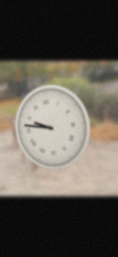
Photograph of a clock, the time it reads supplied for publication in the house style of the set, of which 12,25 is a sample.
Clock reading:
9,47
